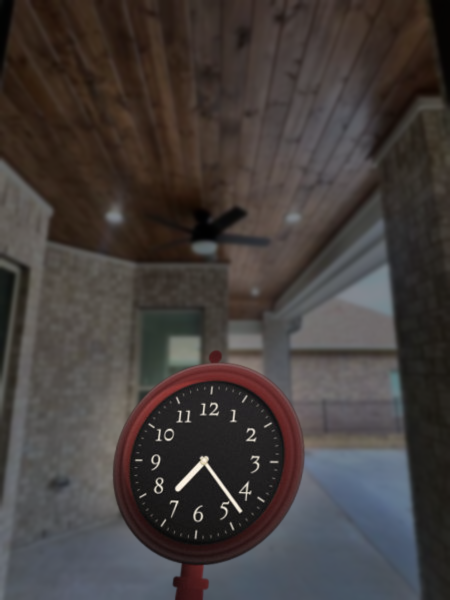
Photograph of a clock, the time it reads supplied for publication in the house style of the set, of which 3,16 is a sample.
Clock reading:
7,23
